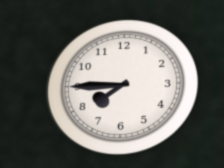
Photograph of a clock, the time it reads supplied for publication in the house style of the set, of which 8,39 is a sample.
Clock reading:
7,45
